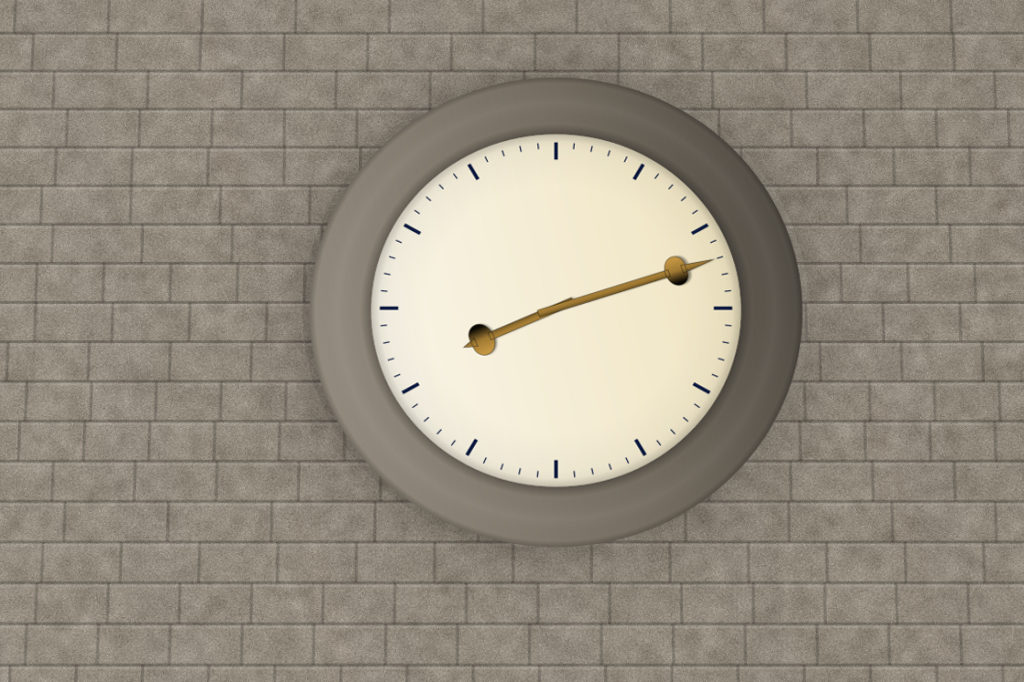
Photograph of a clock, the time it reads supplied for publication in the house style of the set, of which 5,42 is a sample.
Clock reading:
8,12
